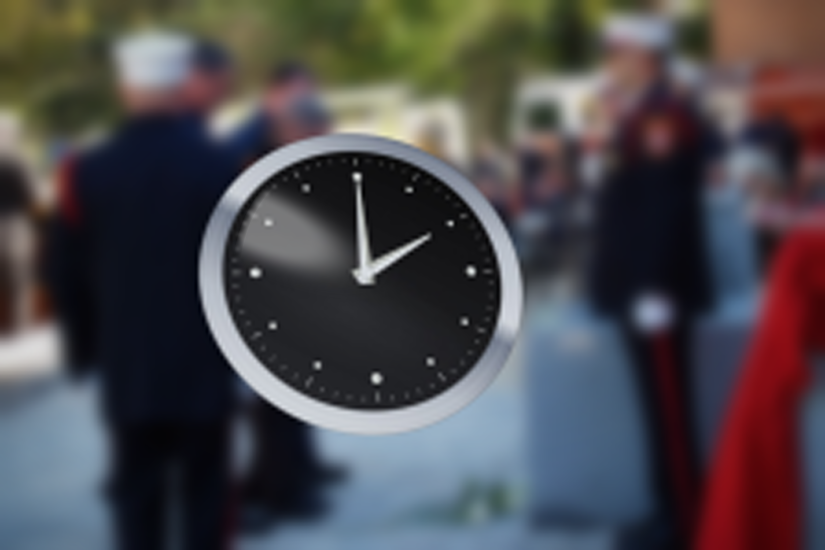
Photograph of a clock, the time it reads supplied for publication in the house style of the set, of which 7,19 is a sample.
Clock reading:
2,00
